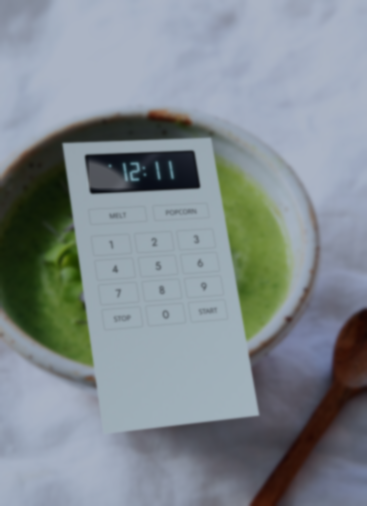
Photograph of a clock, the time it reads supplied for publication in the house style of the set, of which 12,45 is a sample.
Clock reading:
12,11
